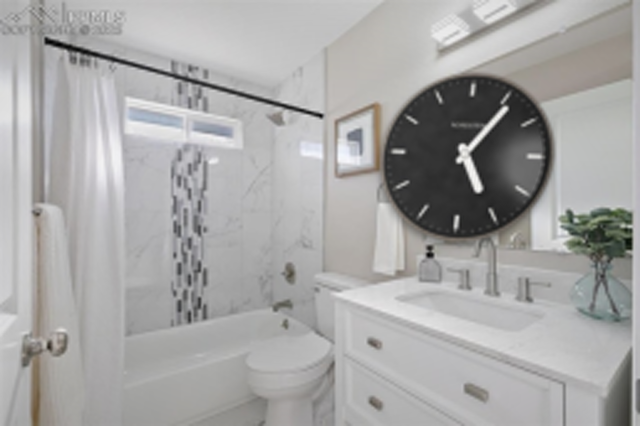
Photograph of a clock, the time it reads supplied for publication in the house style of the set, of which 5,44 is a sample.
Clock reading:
5,06
